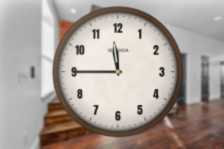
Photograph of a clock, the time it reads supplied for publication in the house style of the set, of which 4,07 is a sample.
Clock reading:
11,45
